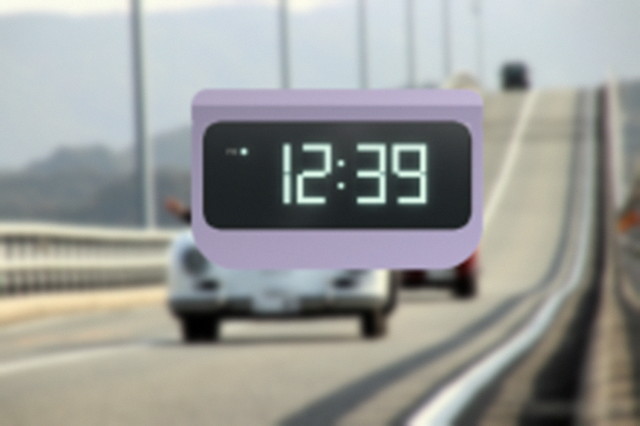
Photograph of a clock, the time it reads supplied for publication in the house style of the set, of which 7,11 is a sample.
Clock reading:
12,39
